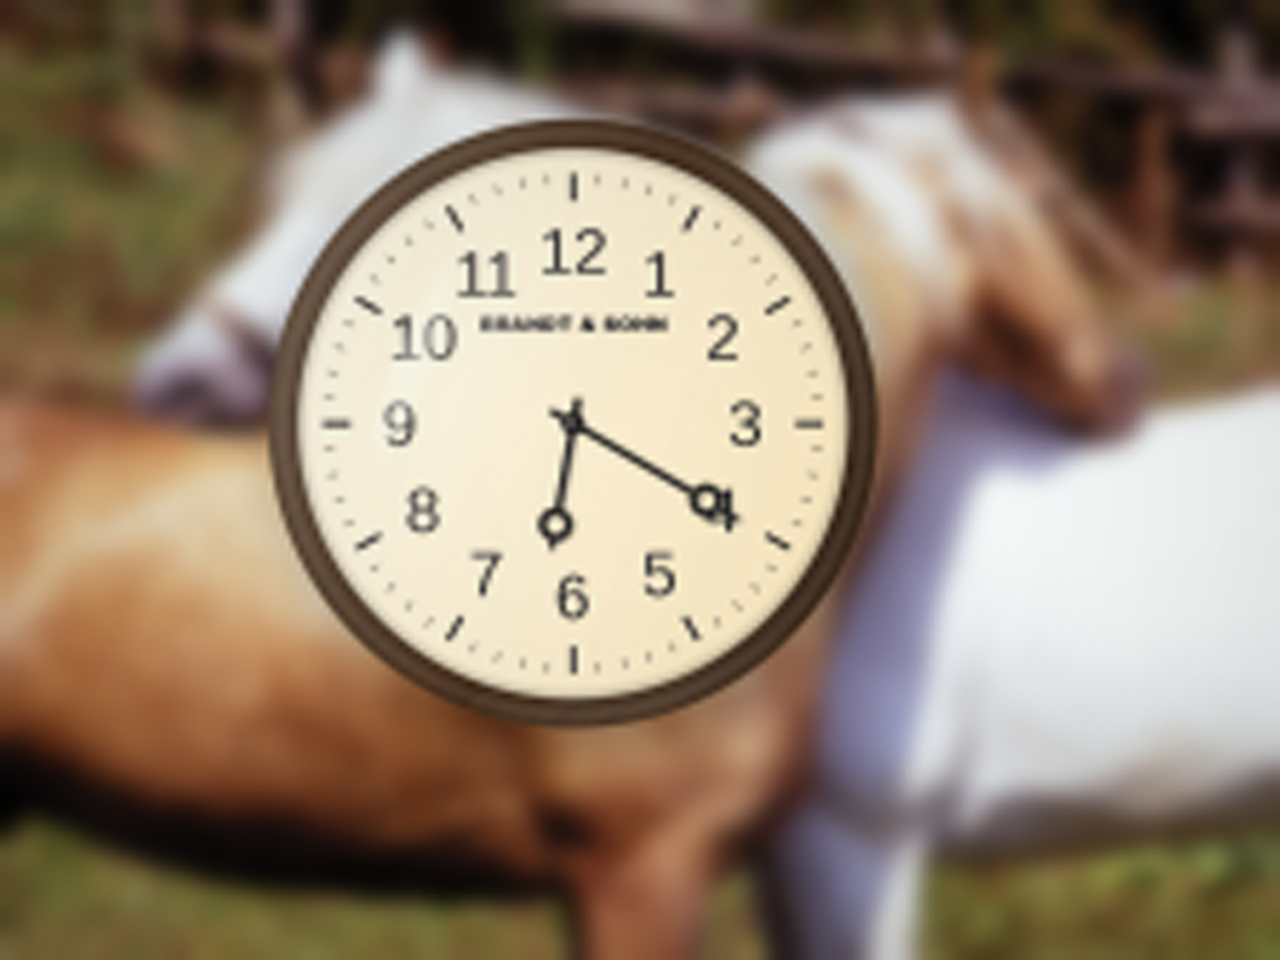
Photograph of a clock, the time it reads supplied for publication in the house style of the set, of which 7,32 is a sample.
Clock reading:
6,20
